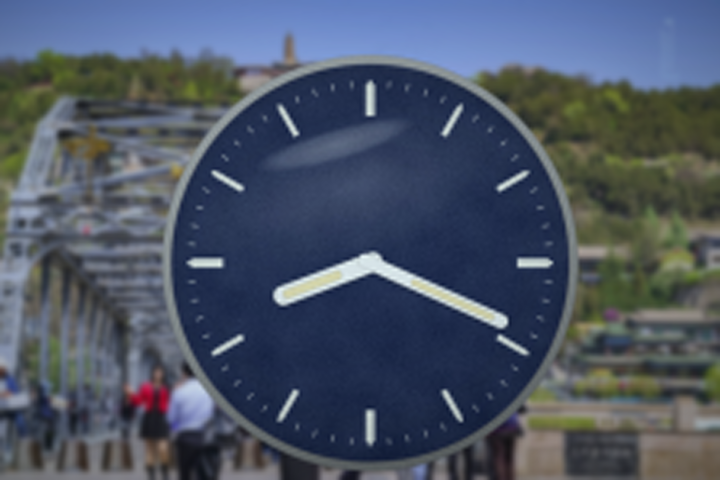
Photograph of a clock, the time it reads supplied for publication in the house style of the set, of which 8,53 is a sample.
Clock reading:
8,19
